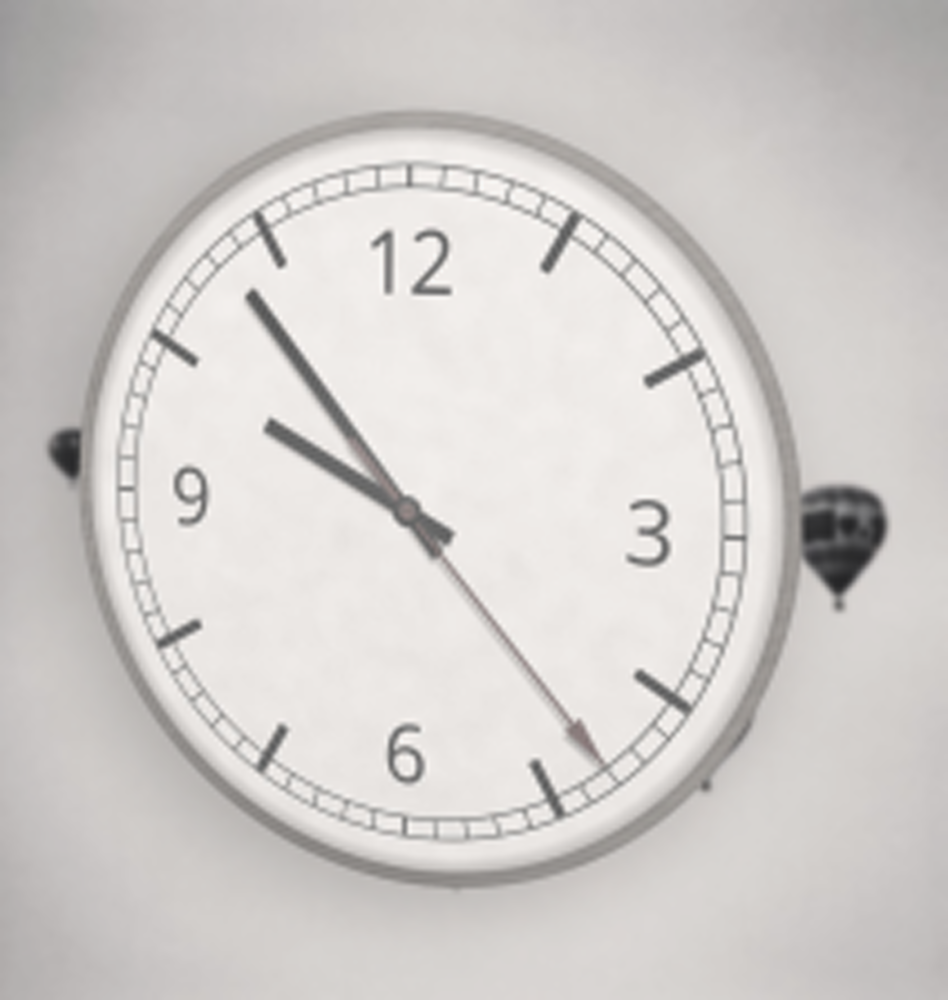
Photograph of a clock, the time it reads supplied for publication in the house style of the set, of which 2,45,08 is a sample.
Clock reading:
9,53,23
